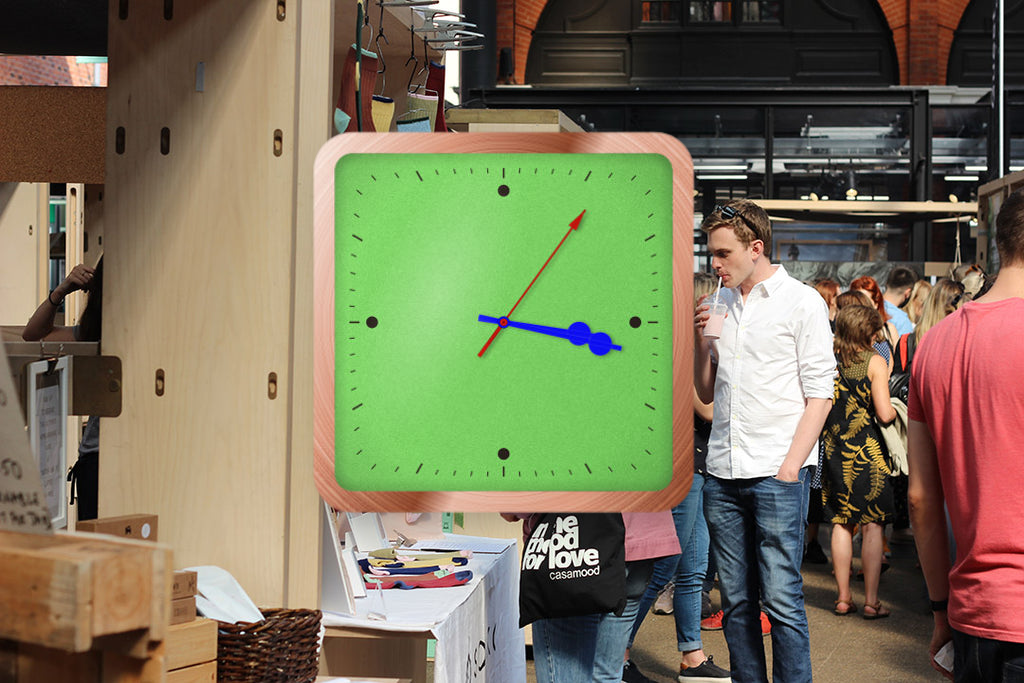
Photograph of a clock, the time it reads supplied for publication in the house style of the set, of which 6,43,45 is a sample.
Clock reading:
3,17,06
